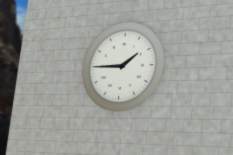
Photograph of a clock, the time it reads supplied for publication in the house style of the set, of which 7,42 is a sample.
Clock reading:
1,45
